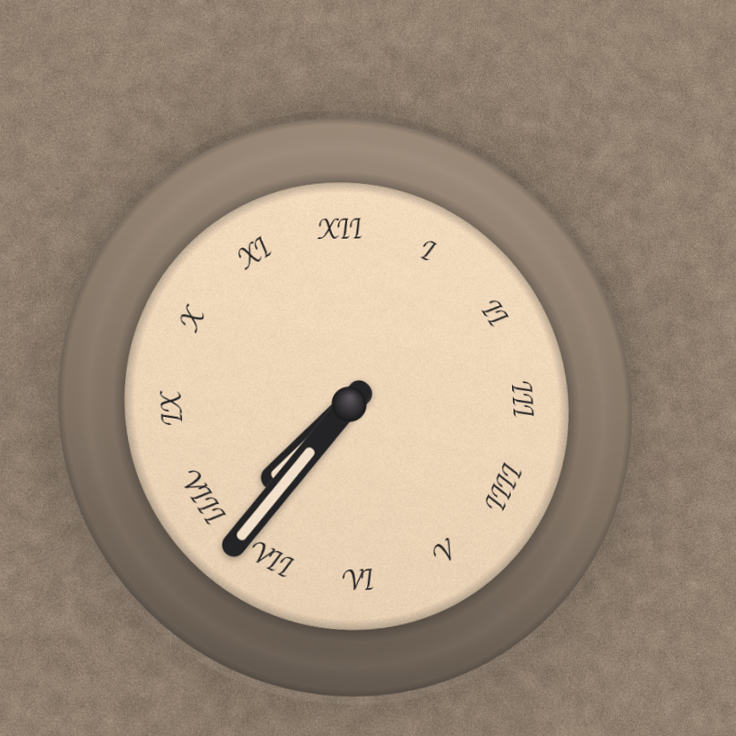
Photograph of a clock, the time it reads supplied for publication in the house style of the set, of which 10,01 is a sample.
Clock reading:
7,37
